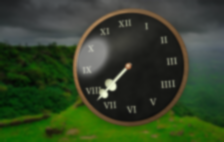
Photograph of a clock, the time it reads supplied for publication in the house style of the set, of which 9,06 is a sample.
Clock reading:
7,38
